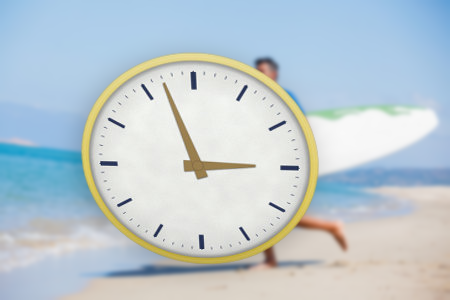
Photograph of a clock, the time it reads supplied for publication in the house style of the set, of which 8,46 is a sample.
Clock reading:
2,57
